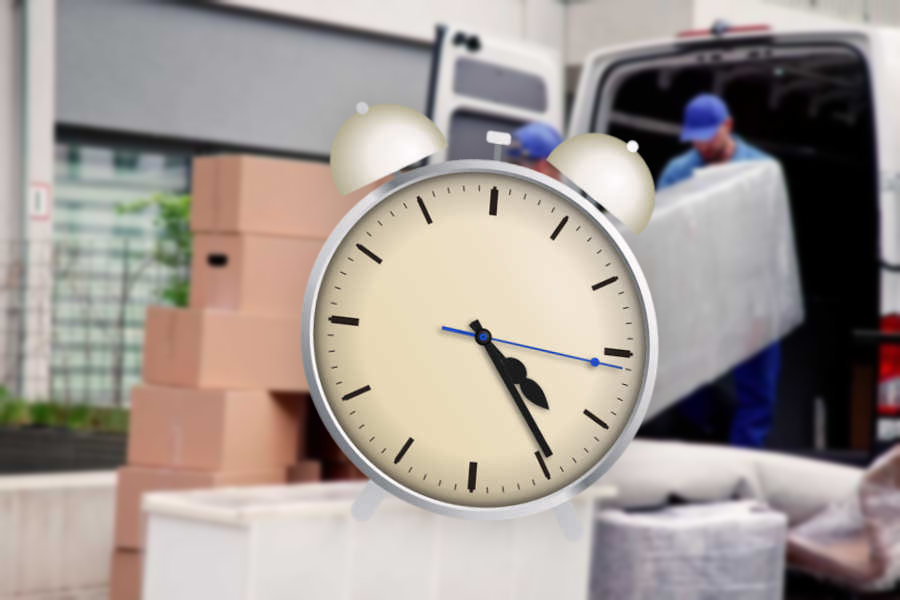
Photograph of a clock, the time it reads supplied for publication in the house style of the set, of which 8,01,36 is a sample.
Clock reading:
4,24,16
